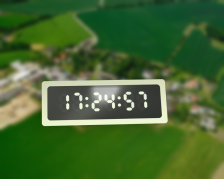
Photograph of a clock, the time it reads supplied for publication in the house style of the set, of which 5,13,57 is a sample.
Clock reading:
17,24,57
